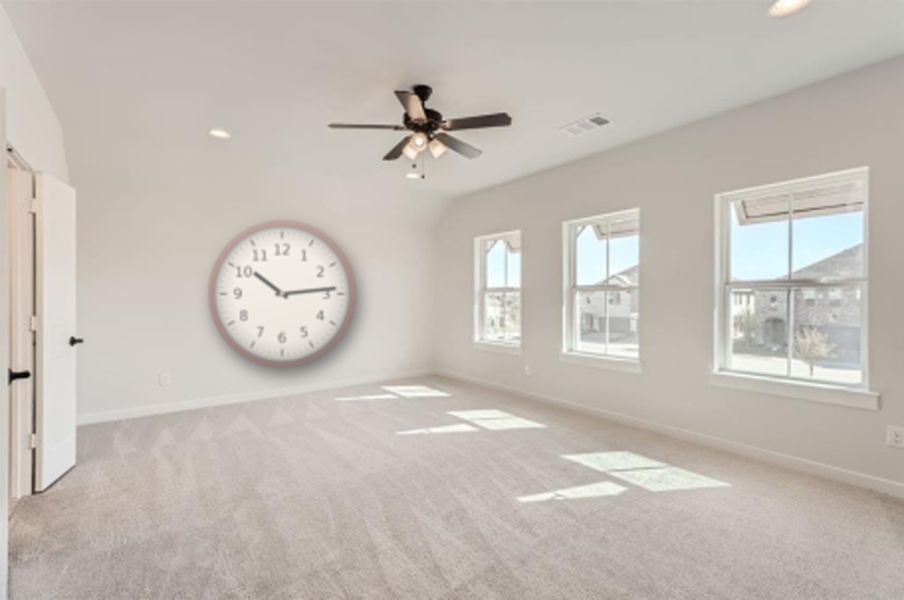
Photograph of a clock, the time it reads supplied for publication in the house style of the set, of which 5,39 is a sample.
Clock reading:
10,14
